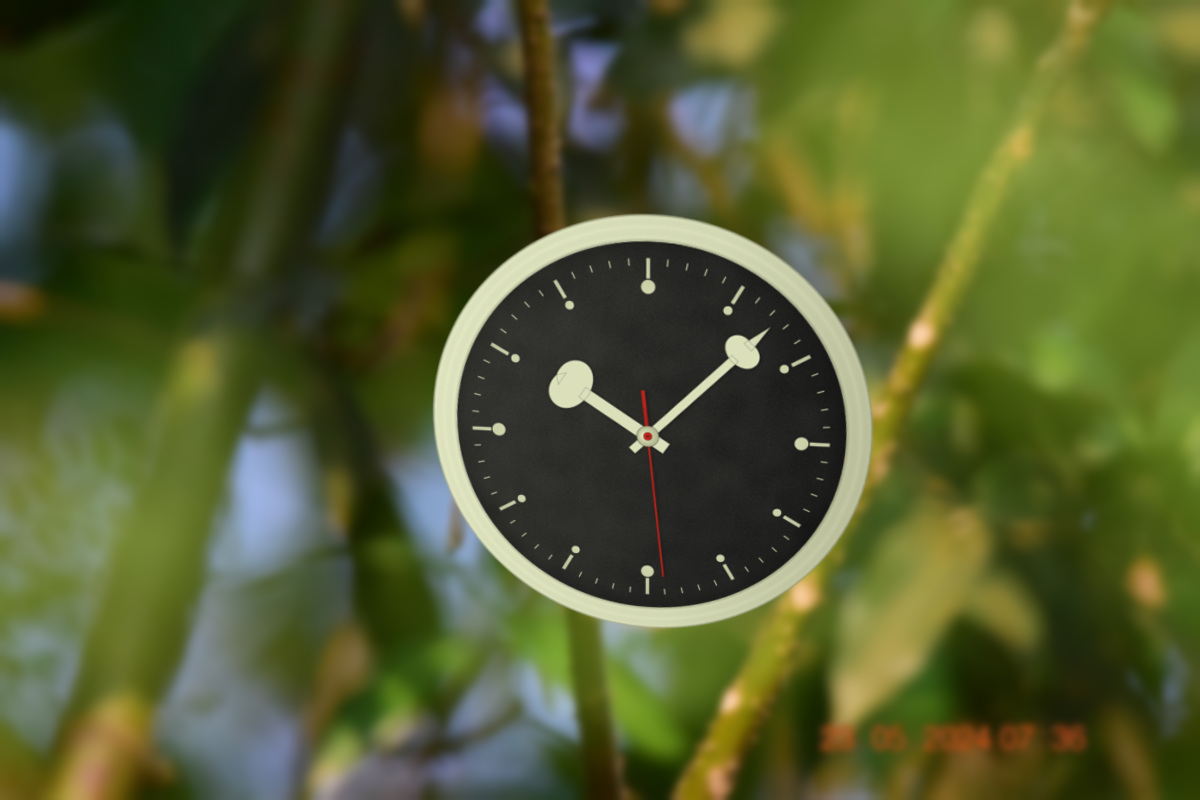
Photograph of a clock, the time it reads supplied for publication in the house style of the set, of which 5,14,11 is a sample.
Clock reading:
10,07,29
